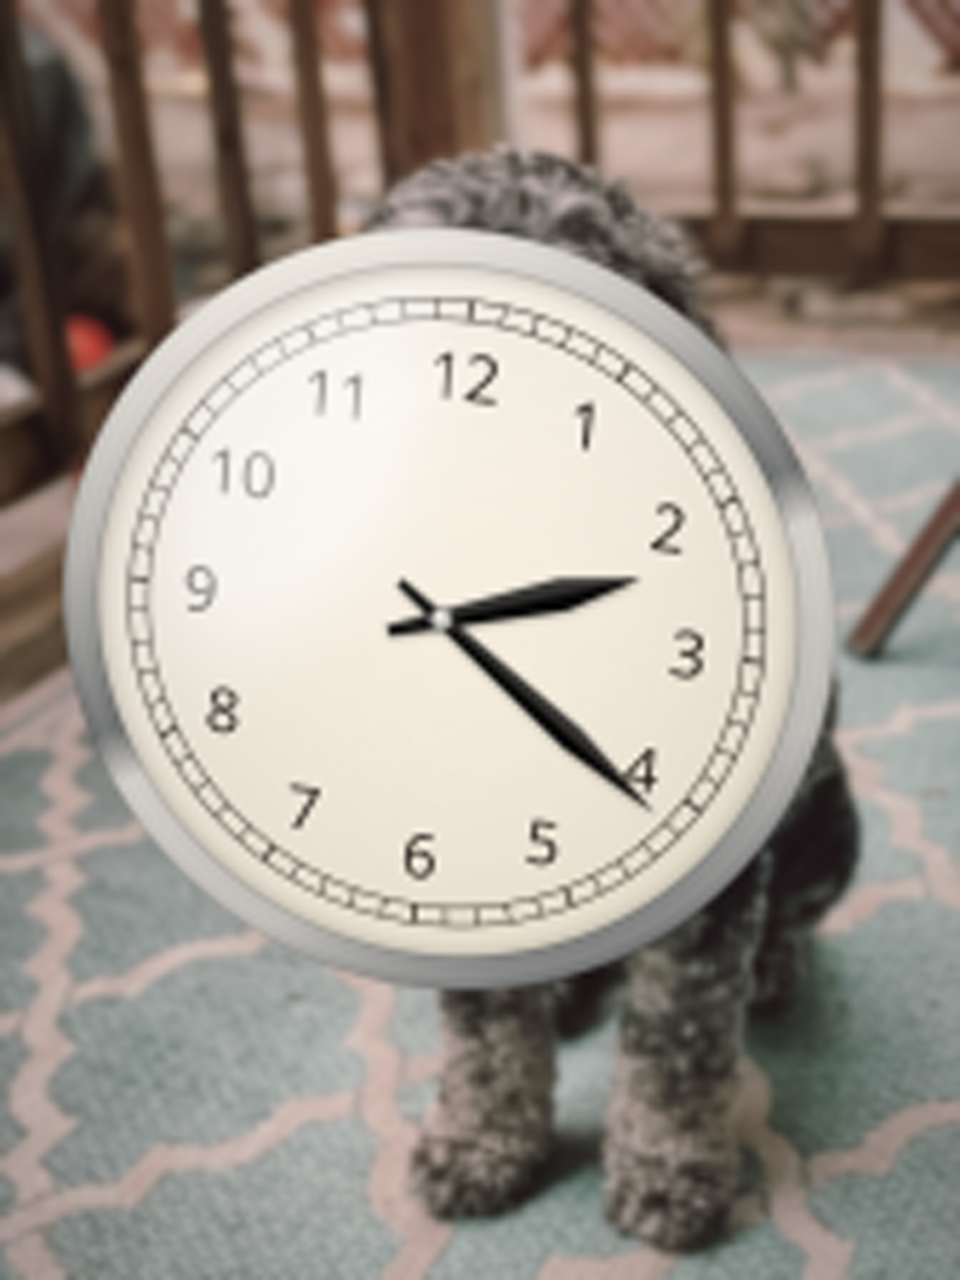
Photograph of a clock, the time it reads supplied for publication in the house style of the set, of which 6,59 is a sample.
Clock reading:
2,21
